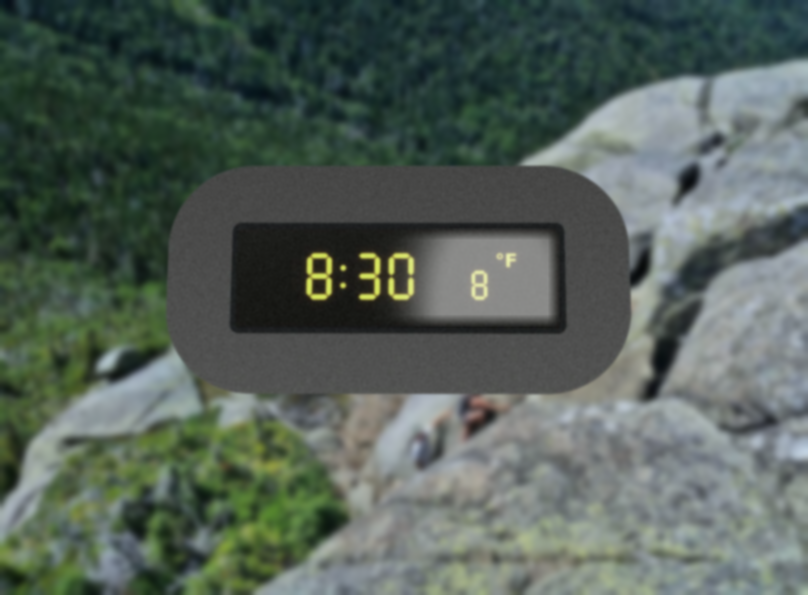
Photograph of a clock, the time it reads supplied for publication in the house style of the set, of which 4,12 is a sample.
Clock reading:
8,30
